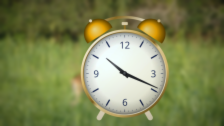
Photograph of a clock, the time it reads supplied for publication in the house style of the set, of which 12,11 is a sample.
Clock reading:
10,19
